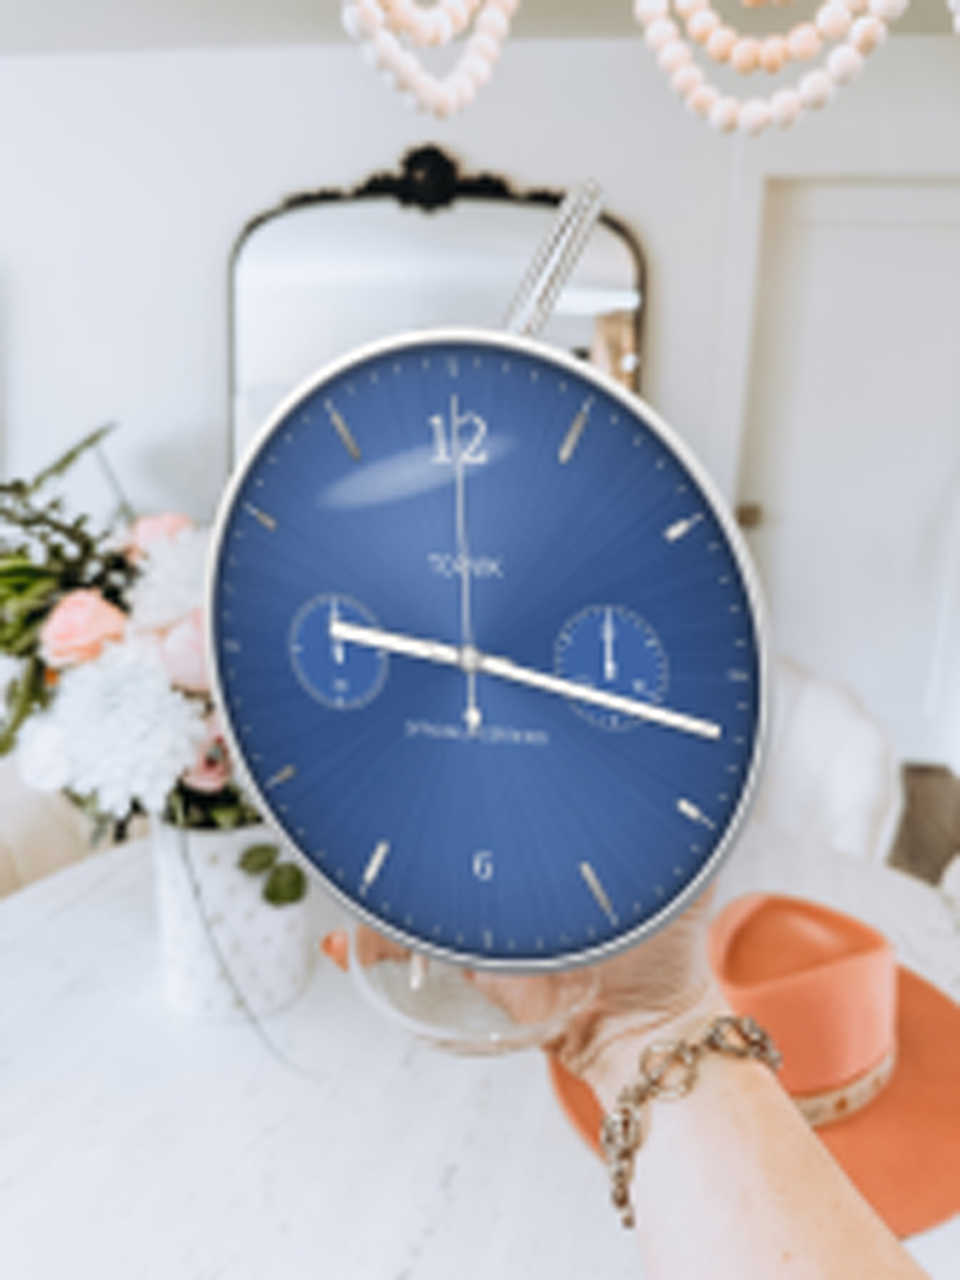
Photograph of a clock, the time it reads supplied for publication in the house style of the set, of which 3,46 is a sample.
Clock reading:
9,17
